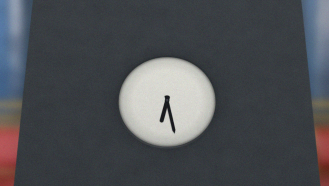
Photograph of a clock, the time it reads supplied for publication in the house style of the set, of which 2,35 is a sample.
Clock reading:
6,28
